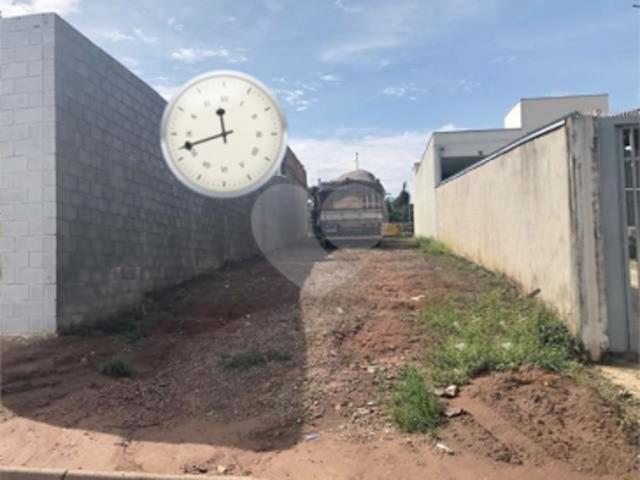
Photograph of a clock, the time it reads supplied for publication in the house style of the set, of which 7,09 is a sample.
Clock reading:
11,42
